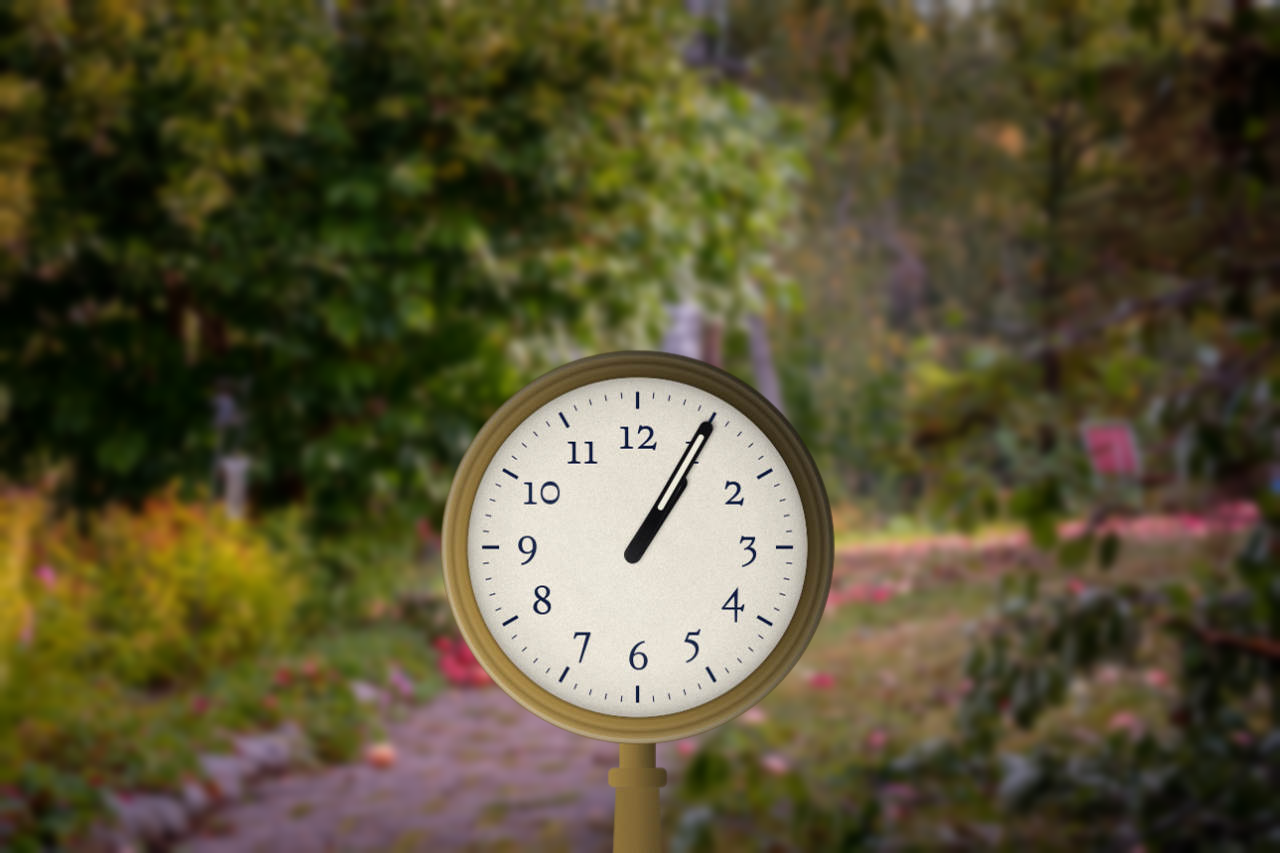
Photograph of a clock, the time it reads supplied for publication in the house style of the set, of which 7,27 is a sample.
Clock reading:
1,05
